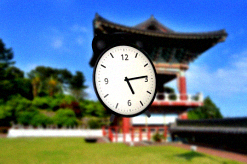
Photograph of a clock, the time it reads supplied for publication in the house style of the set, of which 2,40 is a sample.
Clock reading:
5,14
